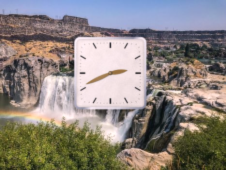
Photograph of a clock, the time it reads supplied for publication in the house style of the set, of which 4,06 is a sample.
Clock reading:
2,41
